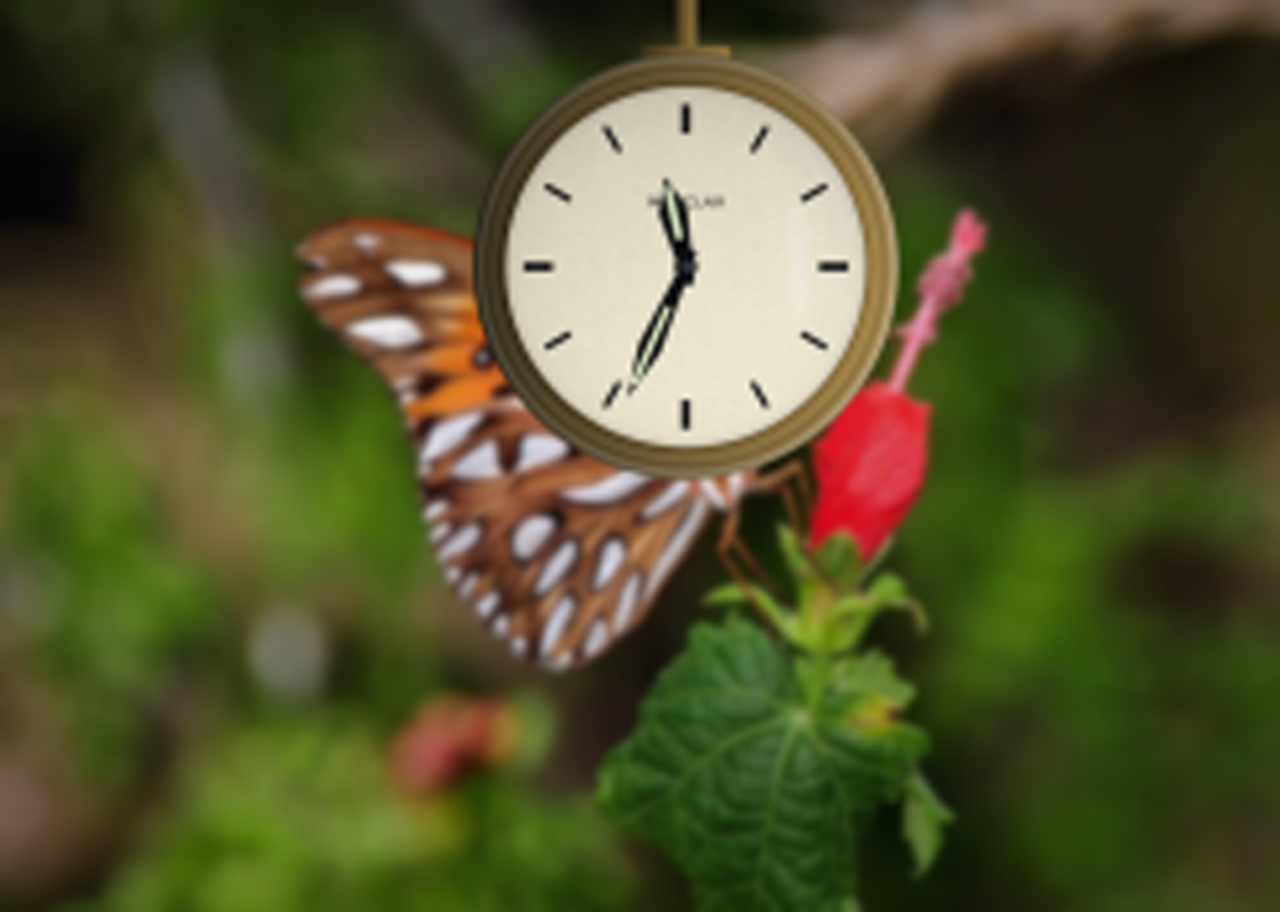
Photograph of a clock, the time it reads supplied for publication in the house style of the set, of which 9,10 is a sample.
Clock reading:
11,34
